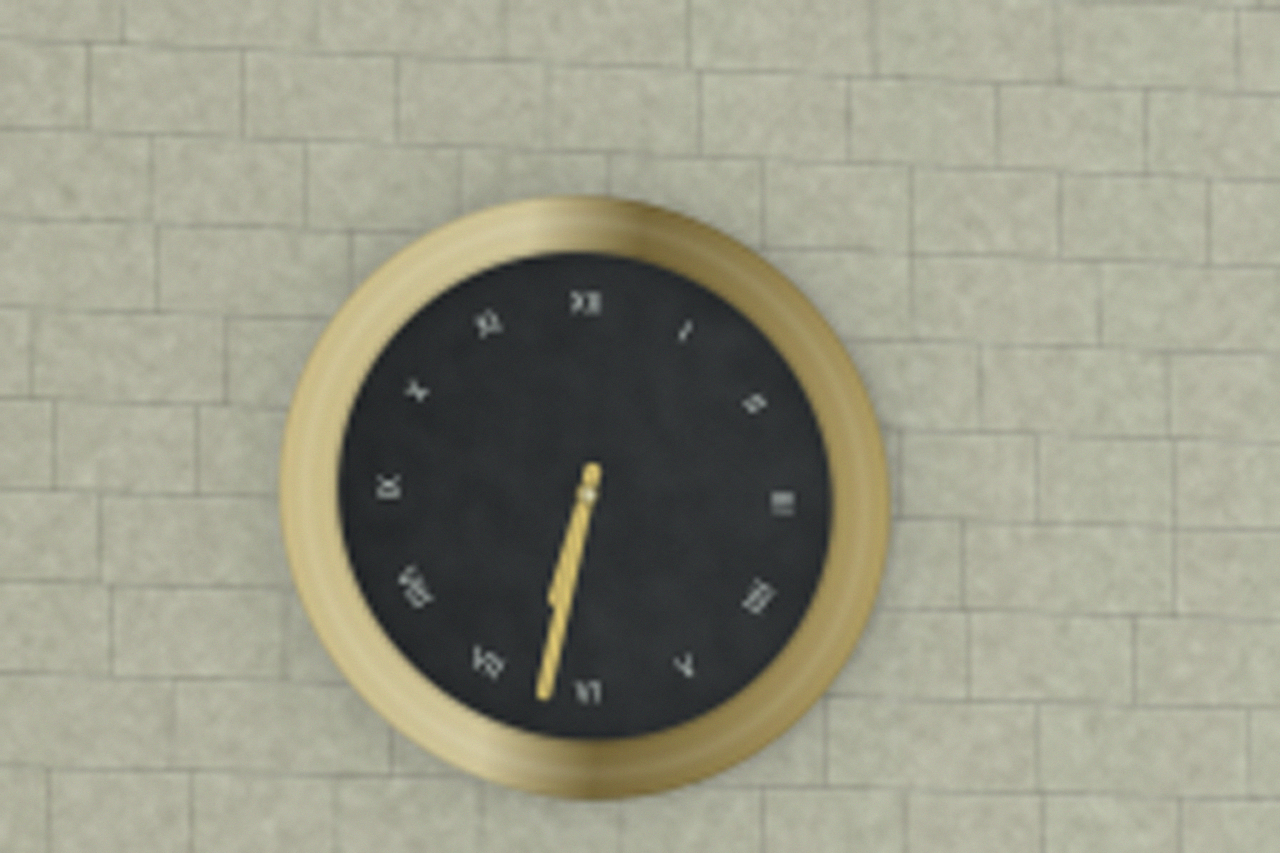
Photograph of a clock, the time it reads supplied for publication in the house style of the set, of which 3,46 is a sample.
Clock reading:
6,32
